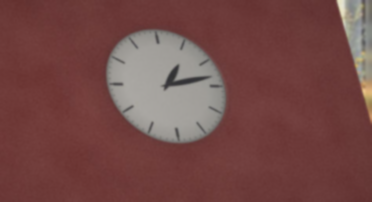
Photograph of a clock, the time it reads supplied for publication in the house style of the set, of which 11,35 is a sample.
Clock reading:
1,13
